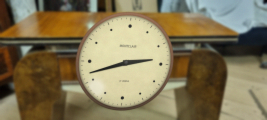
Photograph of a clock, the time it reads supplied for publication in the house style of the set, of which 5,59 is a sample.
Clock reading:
2,42
